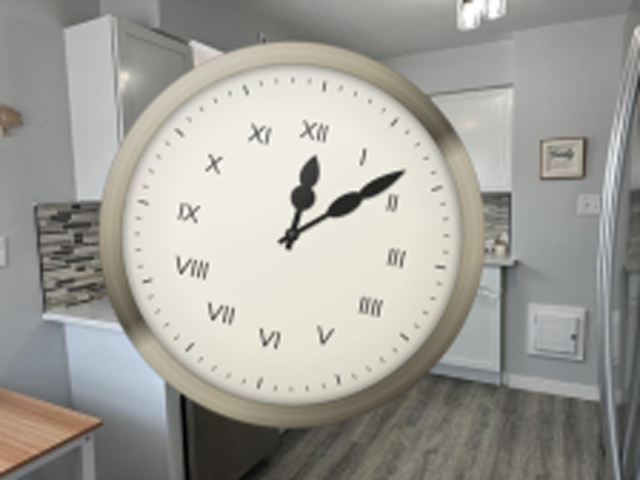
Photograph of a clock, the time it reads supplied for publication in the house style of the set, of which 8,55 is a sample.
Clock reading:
12,08
